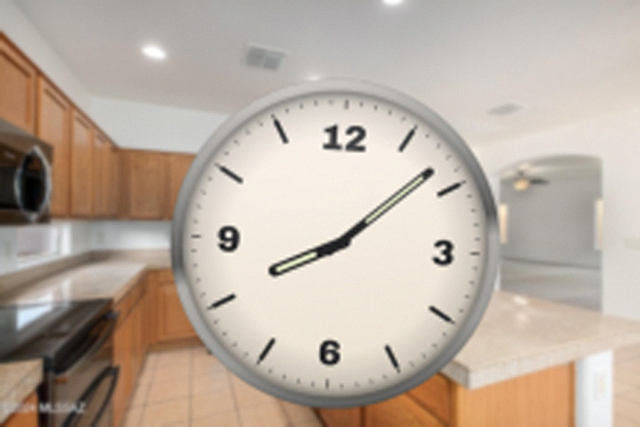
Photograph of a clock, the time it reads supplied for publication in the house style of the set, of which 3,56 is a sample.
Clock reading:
8,08
